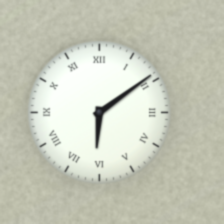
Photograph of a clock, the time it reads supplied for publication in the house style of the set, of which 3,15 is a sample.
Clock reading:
6,09
